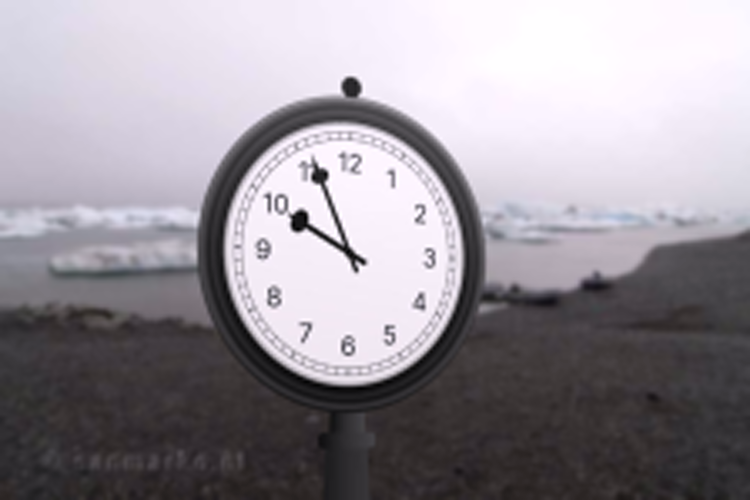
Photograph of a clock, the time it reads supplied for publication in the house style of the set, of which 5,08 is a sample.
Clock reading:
9,56
